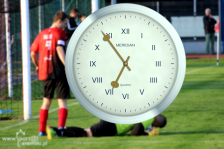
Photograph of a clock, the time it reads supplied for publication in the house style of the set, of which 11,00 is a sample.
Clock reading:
6,54
